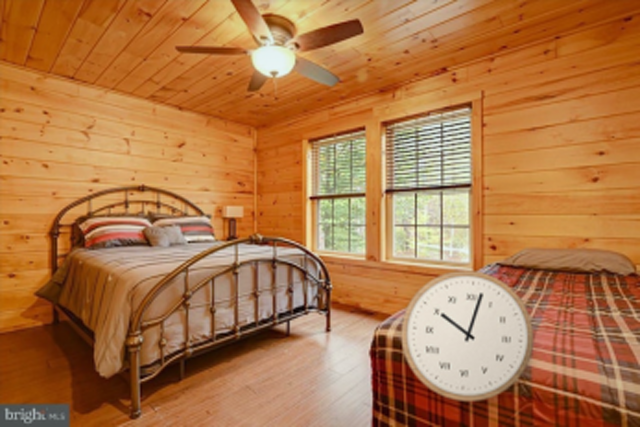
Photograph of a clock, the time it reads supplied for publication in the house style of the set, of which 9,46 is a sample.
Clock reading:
10,02
